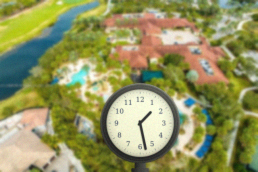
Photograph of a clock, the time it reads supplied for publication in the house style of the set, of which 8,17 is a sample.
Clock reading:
1,28
